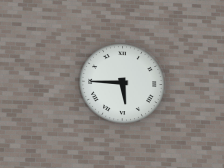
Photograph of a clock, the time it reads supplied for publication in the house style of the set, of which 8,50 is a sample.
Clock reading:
5,45
